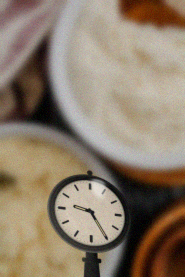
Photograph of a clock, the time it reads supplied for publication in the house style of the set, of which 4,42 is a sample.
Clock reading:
9,25
